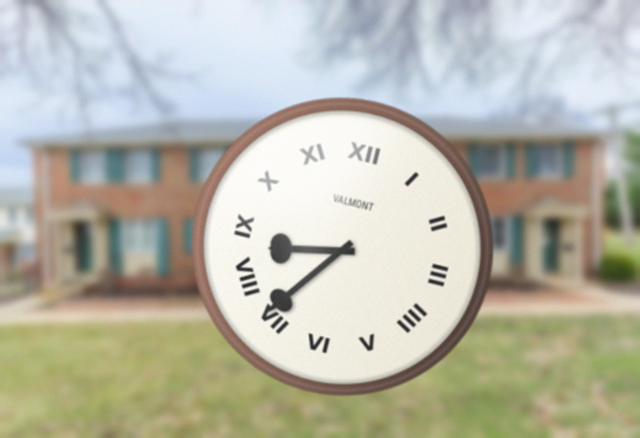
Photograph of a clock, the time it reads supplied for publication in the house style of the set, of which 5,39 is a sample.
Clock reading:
8,36
